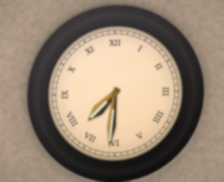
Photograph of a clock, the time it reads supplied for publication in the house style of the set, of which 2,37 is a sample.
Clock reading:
7,31
